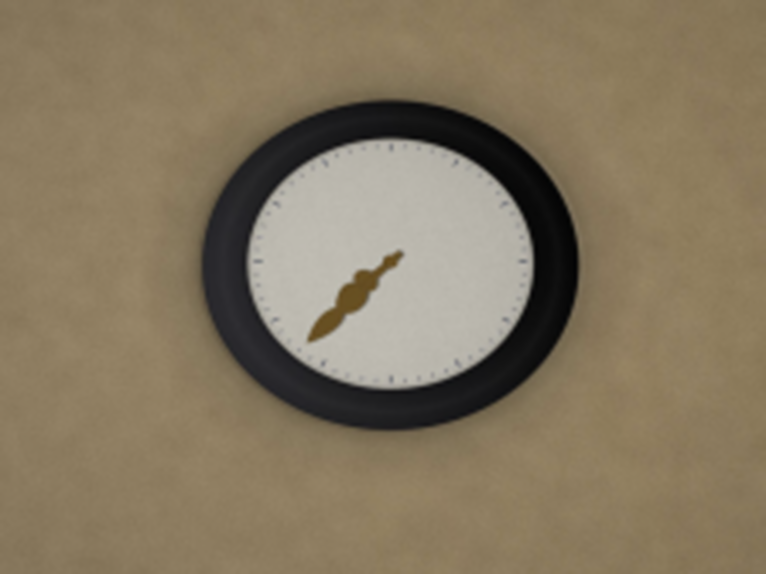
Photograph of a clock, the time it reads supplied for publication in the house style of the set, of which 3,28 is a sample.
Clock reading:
7,37
